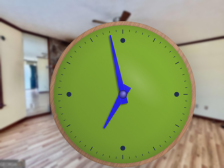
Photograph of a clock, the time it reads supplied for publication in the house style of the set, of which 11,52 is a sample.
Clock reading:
6,58
